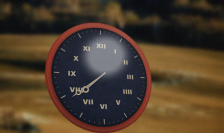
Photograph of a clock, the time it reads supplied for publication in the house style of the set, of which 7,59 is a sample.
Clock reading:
7,39
